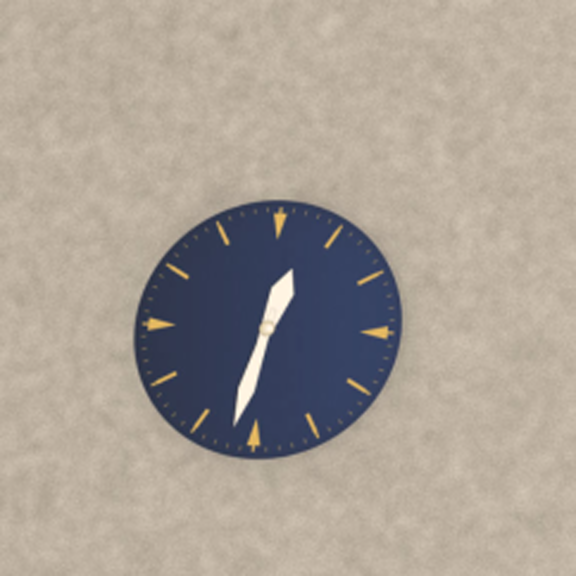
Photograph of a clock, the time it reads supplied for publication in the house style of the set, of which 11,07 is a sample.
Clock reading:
12,32
